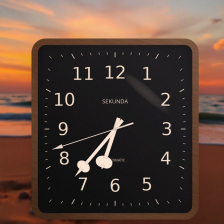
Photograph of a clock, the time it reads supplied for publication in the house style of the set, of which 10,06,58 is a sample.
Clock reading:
6,36,42
